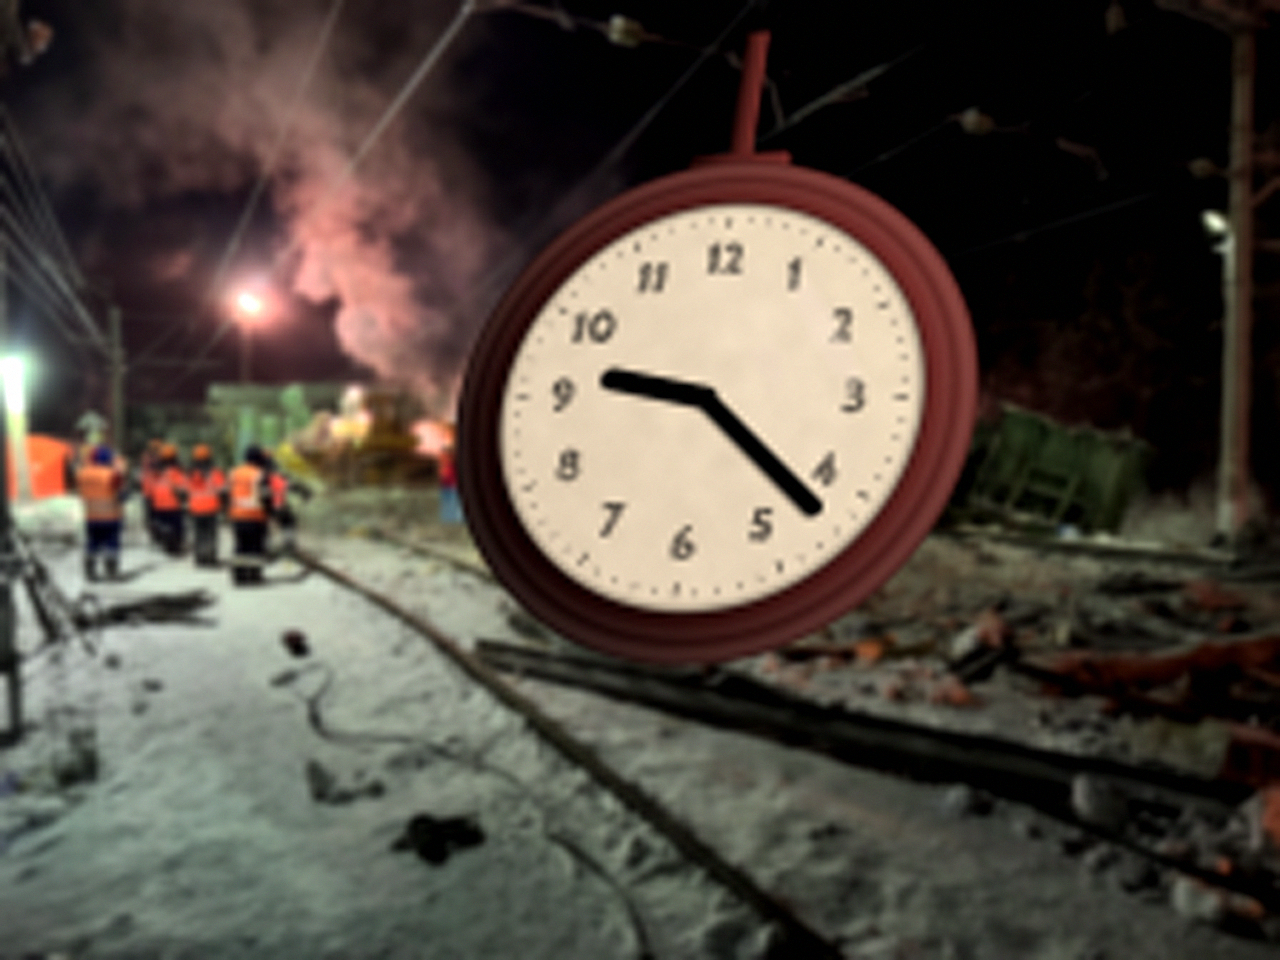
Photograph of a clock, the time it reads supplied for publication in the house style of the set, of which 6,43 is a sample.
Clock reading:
9,22
